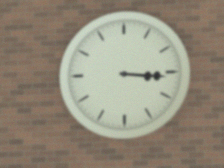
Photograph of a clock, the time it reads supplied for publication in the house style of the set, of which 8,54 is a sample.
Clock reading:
3,16
